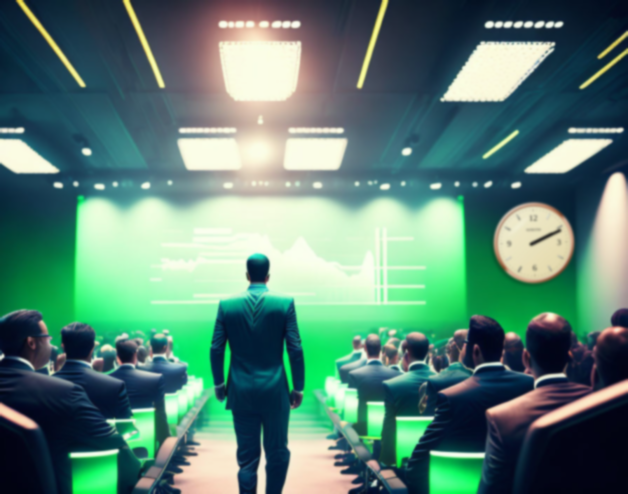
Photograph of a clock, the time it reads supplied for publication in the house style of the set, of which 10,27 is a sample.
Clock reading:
2,11
